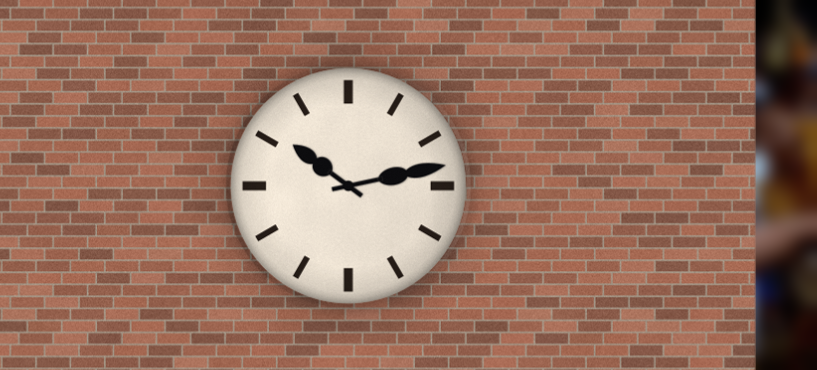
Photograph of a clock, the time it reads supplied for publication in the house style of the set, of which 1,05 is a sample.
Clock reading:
10,13
